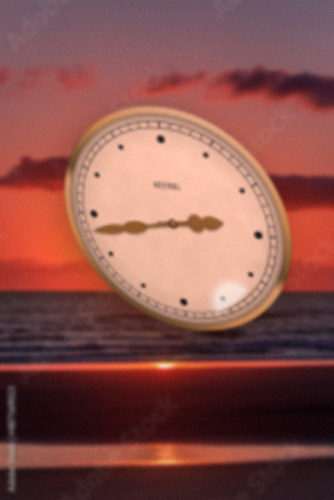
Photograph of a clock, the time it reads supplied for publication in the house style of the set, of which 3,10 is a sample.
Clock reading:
2,43
